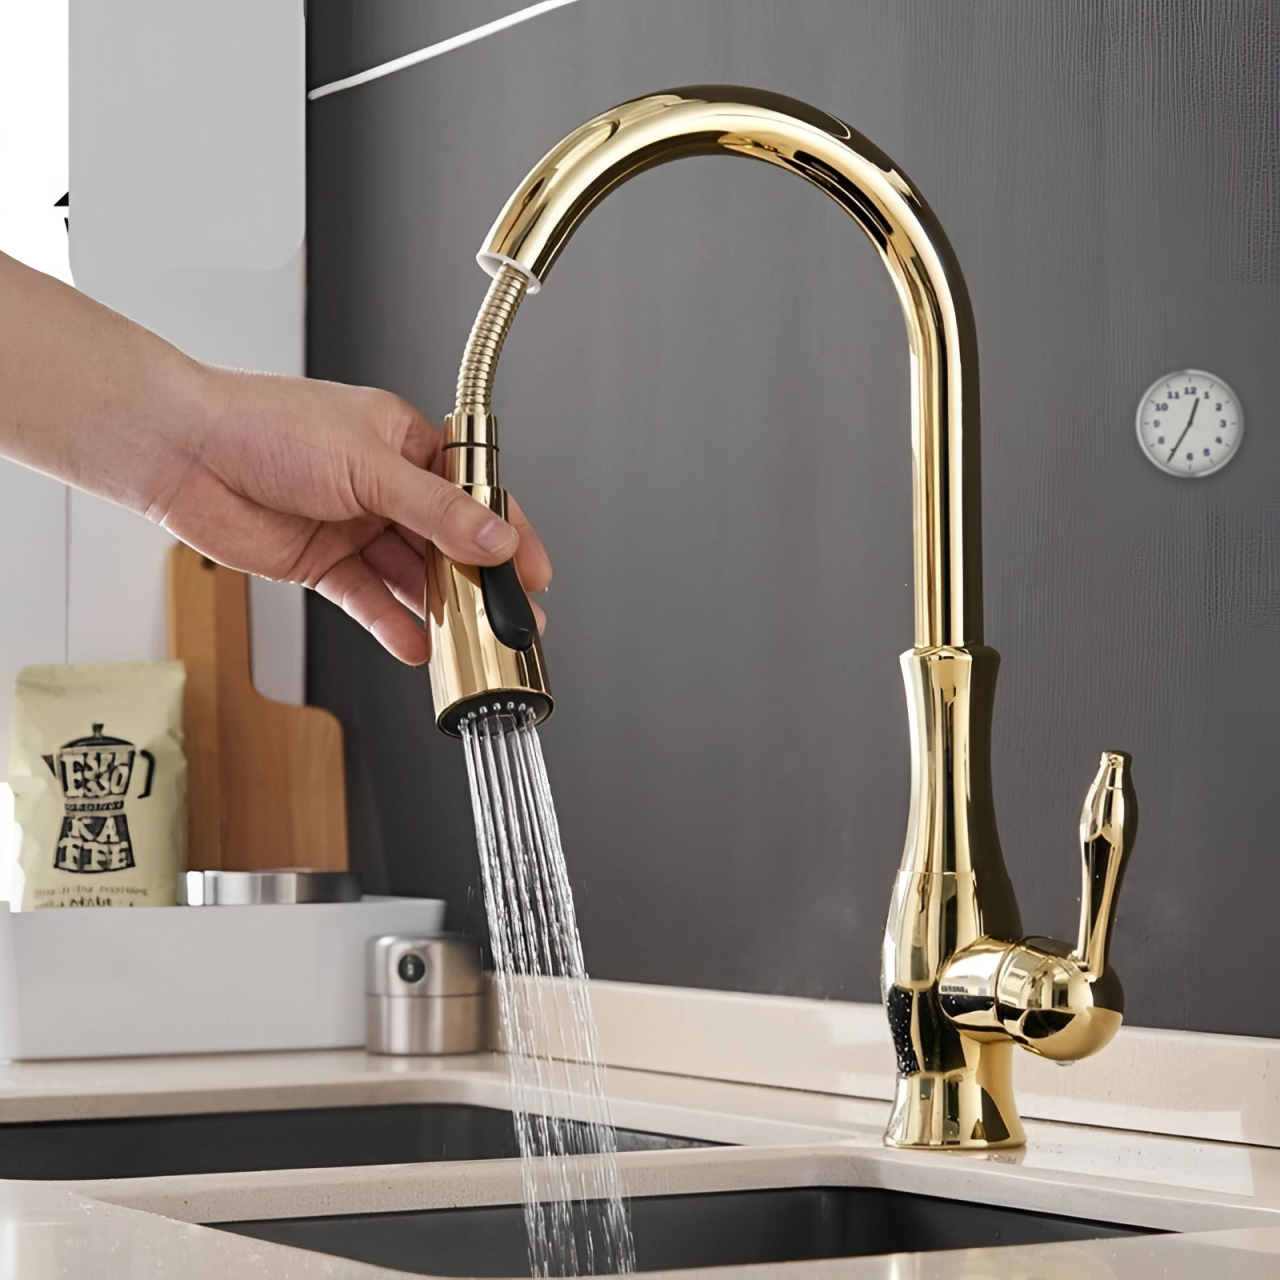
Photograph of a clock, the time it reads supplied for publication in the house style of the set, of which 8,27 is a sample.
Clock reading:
12,35
